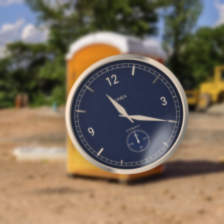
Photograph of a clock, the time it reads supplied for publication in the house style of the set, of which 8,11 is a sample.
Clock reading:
11,20
